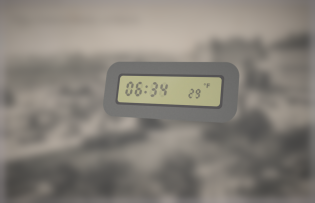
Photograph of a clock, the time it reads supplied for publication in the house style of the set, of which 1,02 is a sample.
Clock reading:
6,34
